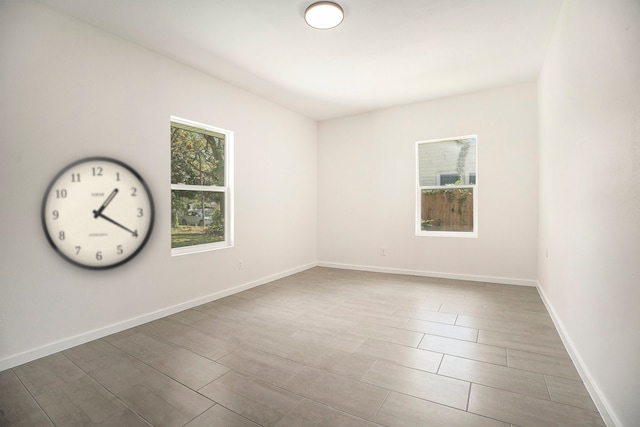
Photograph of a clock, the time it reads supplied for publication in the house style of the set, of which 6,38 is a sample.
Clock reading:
1,20
